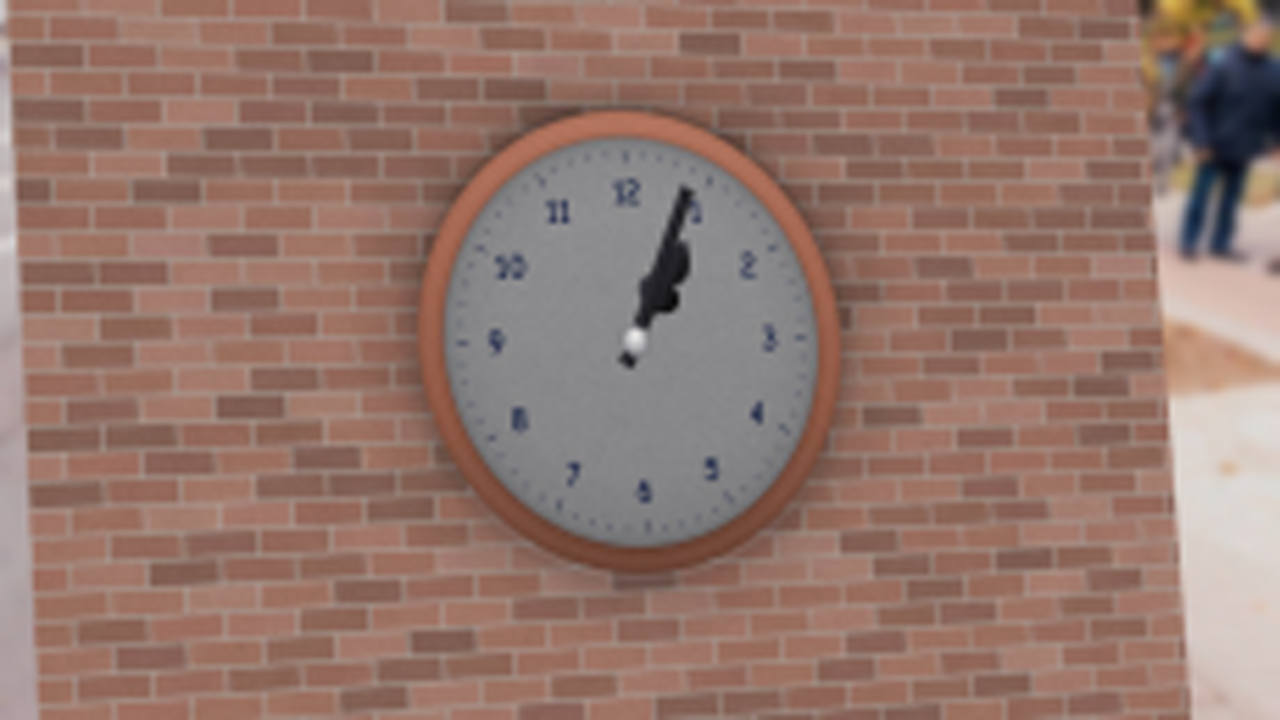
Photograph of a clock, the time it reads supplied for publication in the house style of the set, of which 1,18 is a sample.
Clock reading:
1,04
